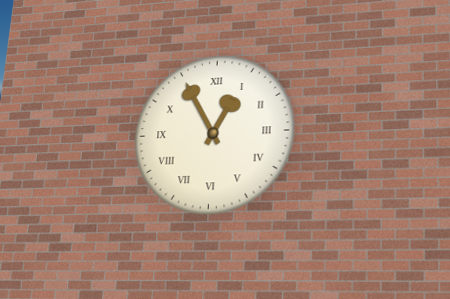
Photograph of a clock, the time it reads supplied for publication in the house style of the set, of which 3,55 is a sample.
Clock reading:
12,55
